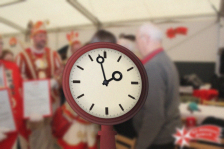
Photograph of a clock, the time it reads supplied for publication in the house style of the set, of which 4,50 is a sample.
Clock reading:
1,58
